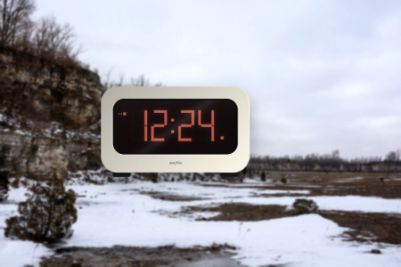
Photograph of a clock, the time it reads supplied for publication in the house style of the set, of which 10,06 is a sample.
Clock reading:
12,24
